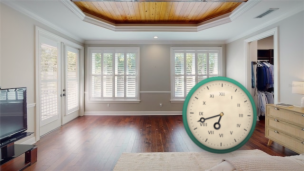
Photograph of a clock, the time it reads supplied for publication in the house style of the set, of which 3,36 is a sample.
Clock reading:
6,42
